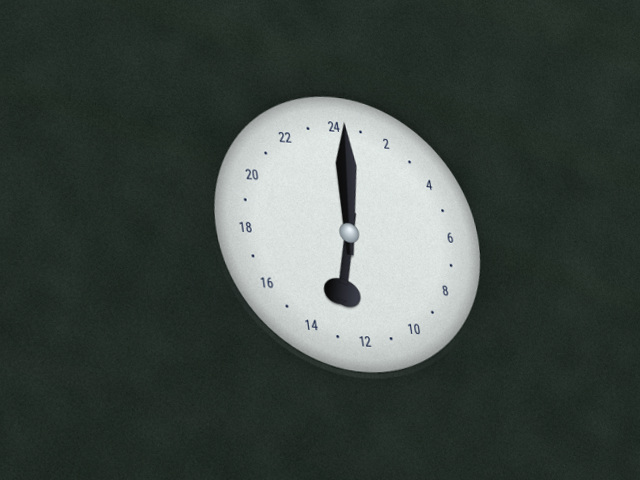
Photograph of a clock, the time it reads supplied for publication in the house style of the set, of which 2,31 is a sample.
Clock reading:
13,01
